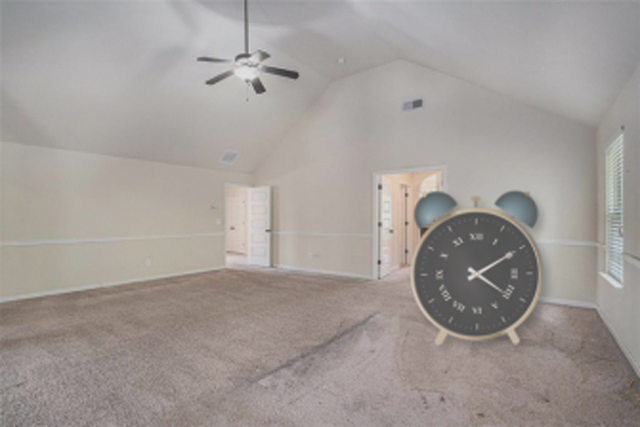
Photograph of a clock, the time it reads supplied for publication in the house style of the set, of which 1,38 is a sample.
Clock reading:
4,10
